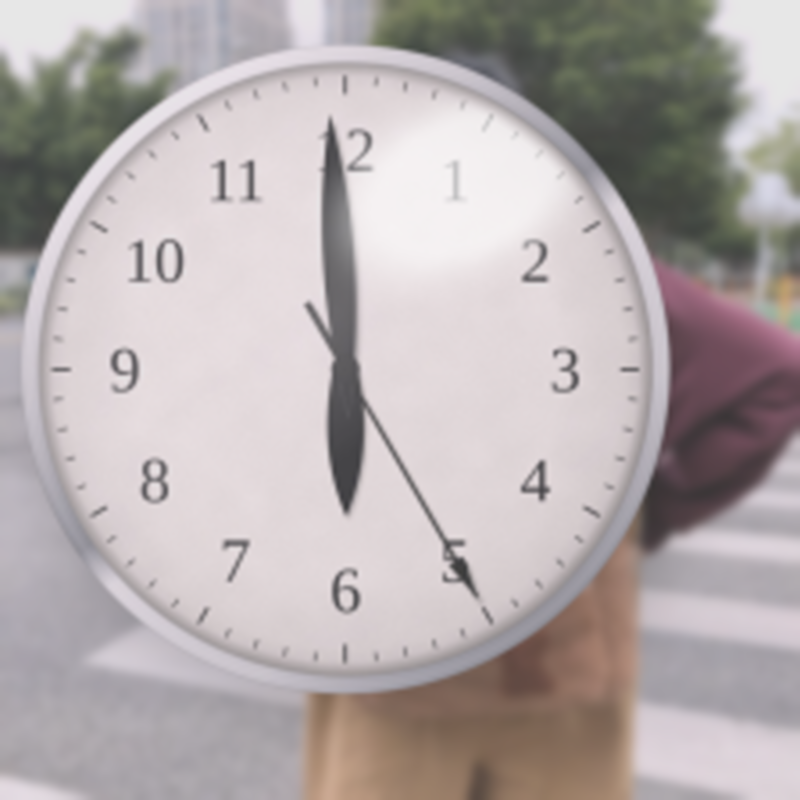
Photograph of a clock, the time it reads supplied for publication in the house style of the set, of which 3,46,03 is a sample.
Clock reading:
5,59,25
